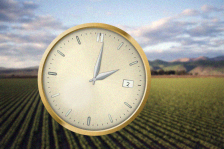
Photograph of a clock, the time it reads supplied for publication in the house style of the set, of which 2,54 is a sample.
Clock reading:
2,01
